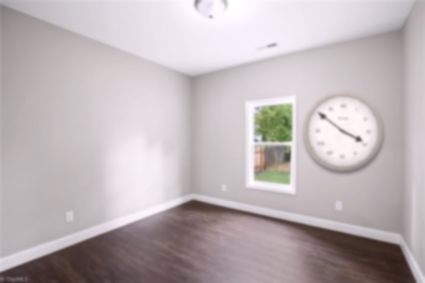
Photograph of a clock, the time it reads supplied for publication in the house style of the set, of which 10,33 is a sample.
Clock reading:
3,51
